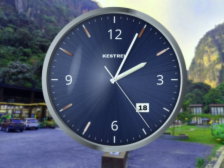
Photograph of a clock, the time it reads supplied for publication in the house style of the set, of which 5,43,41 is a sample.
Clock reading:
2,04,24
